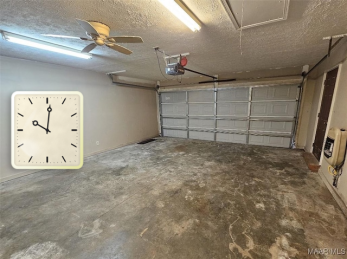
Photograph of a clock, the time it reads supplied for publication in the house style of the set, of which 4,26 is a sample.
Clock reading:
10,01
